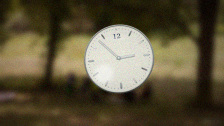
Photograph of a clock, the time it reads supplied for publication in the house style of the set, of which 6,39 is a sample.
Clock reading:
2,53
